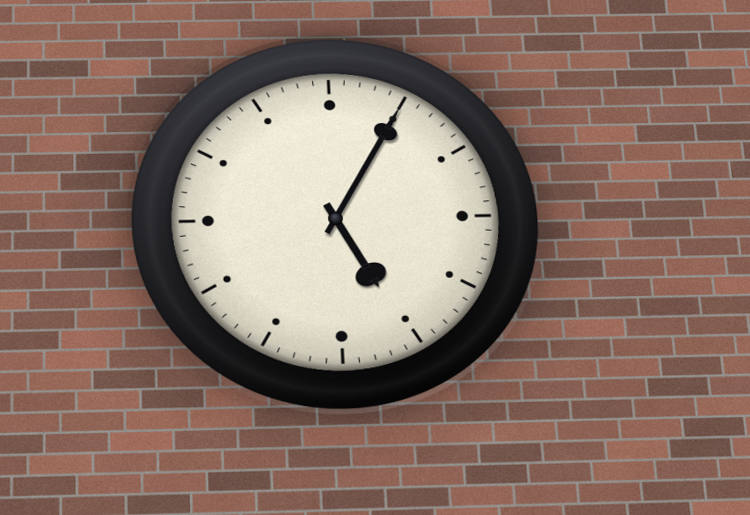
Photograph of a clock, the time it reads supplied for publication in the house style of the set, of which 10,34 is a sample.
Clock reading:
5,05
